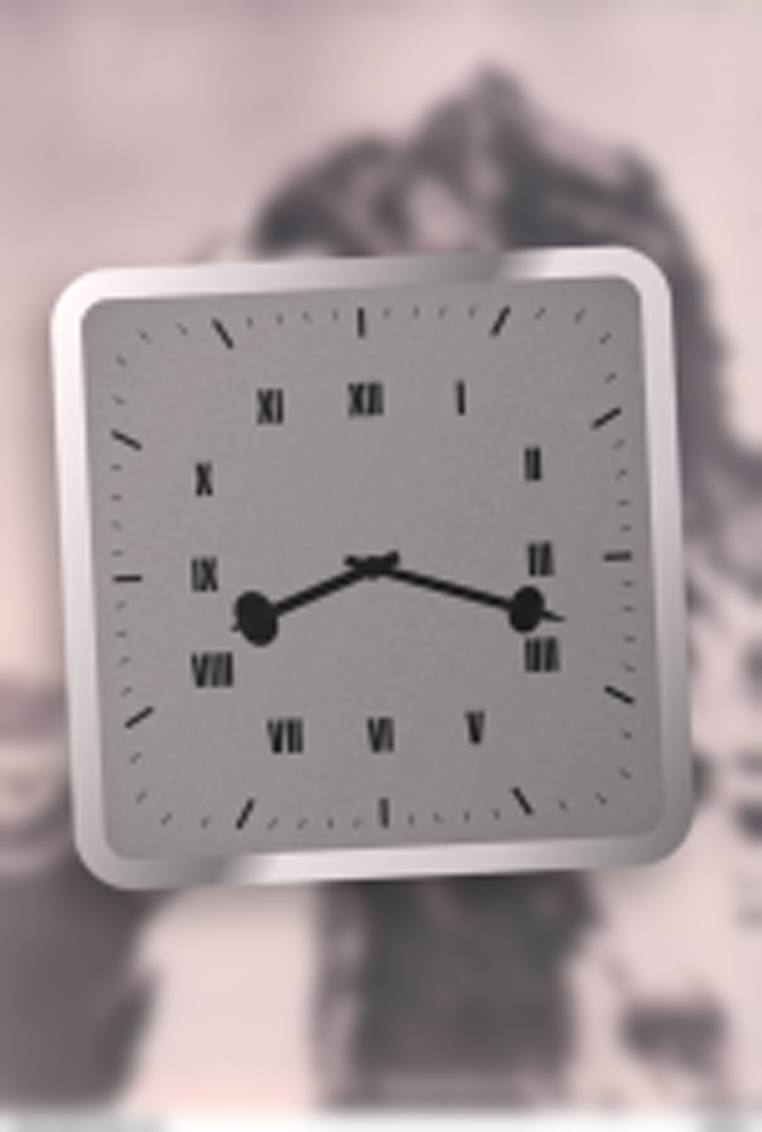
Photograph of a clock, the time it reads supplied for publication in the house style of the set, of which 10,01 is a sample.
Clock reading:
8,18
